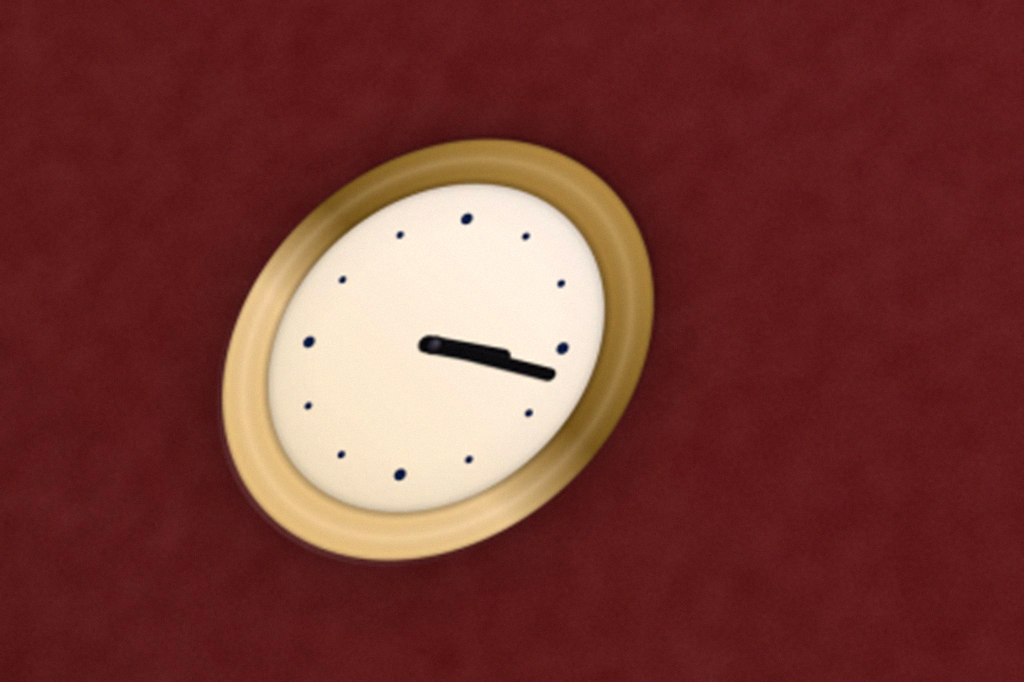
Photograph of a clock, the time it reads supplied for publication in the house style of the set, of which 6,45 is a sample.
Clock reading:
3,17
